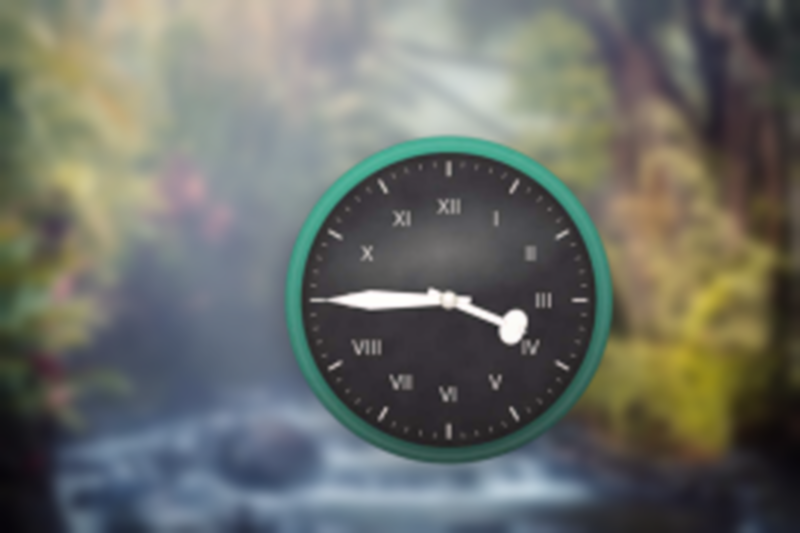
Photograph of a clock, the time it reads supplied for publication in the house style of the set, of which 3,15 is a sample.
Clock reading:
3,45
